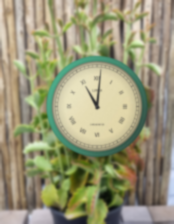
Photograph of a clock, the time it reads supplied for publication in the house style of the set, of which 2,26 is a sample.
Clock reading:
11,01
